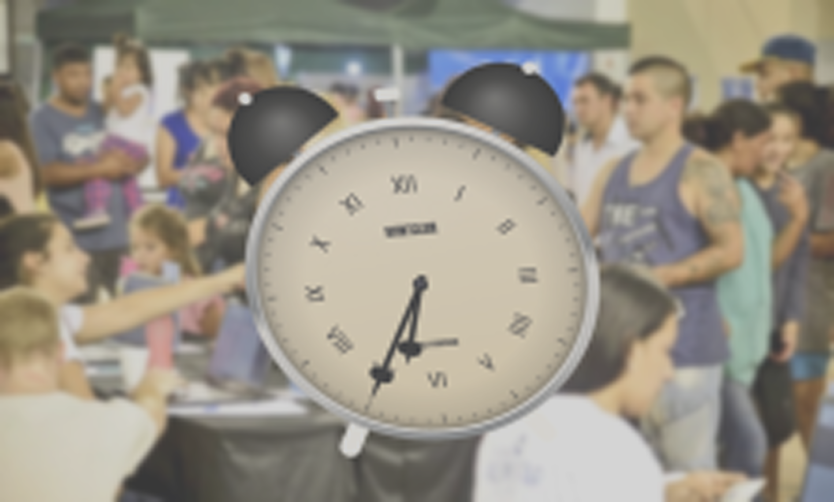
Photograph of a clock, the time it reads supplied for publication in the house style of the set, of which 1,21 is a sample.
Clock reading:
6,35
